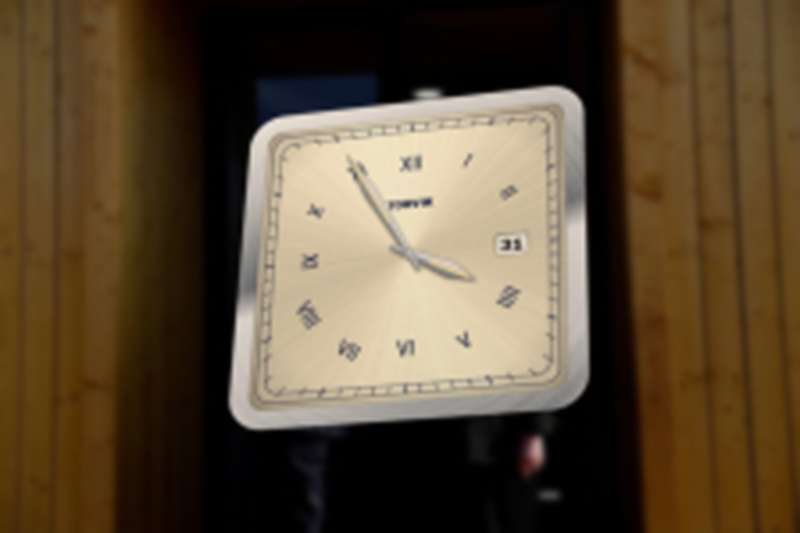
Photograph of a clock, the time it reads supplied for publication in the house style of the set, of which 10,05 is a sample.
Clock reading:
3,55
